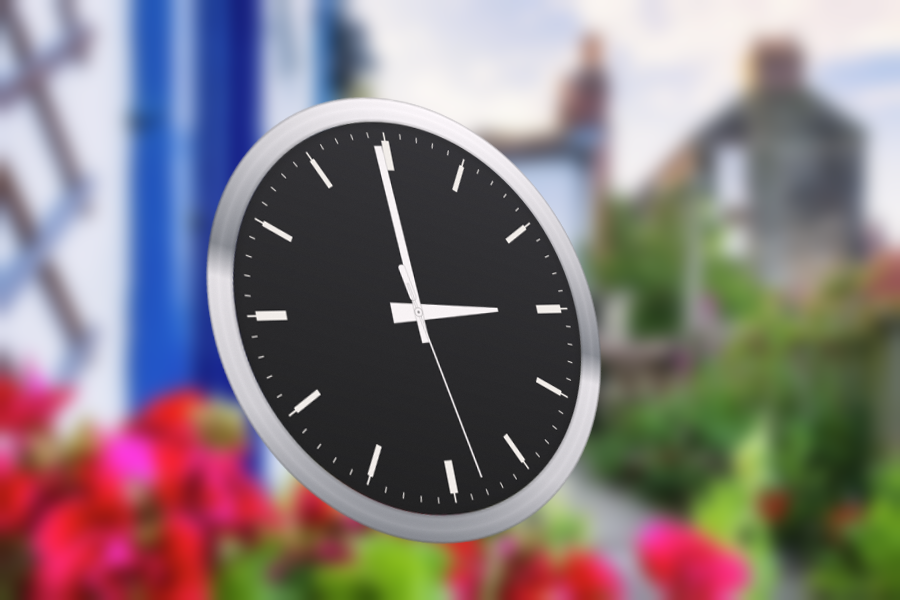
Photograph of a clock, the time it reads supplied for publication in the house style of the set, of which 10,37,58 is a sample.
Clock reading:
2,59,28
